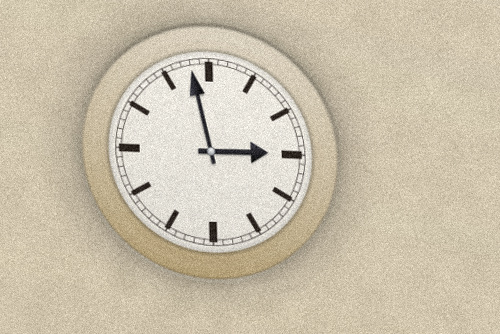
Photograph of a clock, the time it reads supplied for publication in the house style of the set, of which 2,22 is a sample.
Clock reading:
2,58
